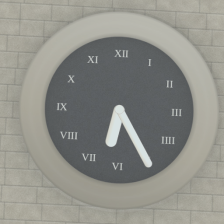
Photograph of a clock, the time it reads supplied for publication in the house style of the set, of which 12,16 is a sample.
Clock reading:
6,25
